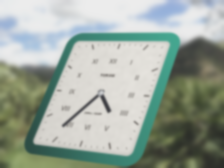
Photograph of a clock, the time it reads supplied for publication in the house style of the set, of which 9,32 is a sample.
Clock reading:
4,36
